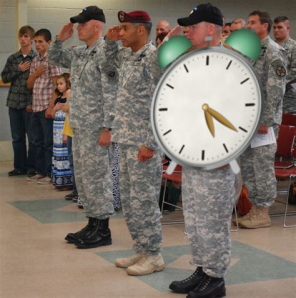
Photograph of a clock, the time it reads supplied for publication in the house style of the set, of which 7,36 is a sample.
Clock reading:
5,21
